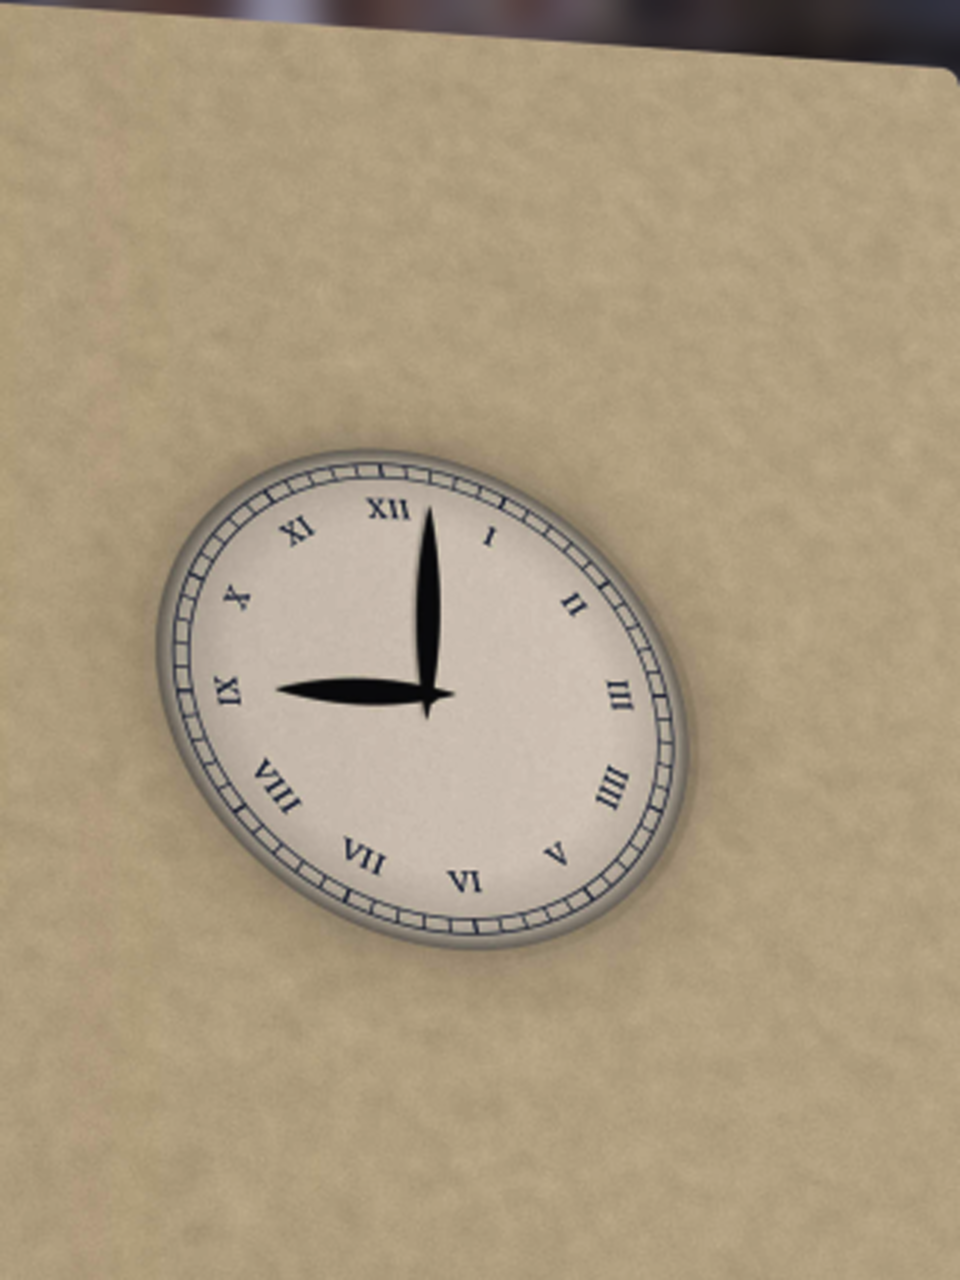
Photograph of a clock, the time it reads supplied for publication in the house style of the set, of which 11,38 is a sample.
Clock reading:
9,02
